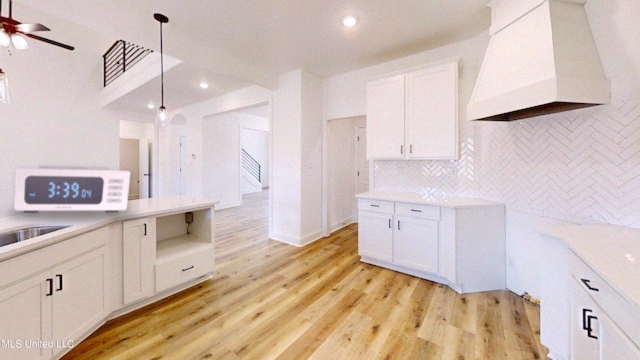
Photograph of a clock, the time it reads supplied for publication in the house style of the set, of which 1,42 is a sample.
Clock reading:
3,39
